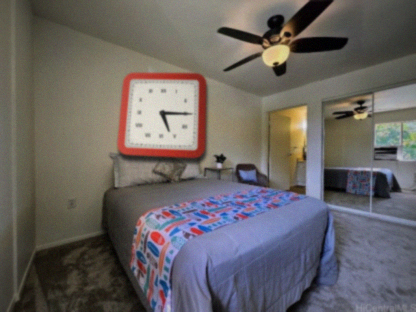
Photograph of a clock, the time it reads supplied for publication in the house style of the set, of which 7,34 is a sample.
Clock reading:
5,15
